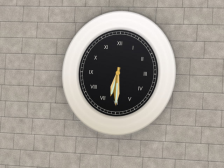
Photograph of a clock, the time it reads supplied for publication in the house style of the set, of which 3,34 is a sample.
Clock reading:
6,30
